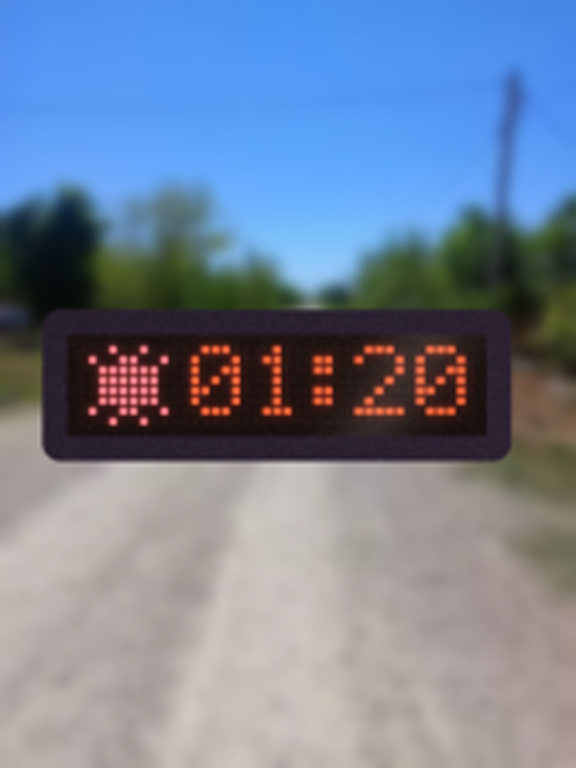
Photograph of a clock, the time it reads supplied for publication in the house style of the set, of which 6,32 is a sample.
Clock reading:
1,20
